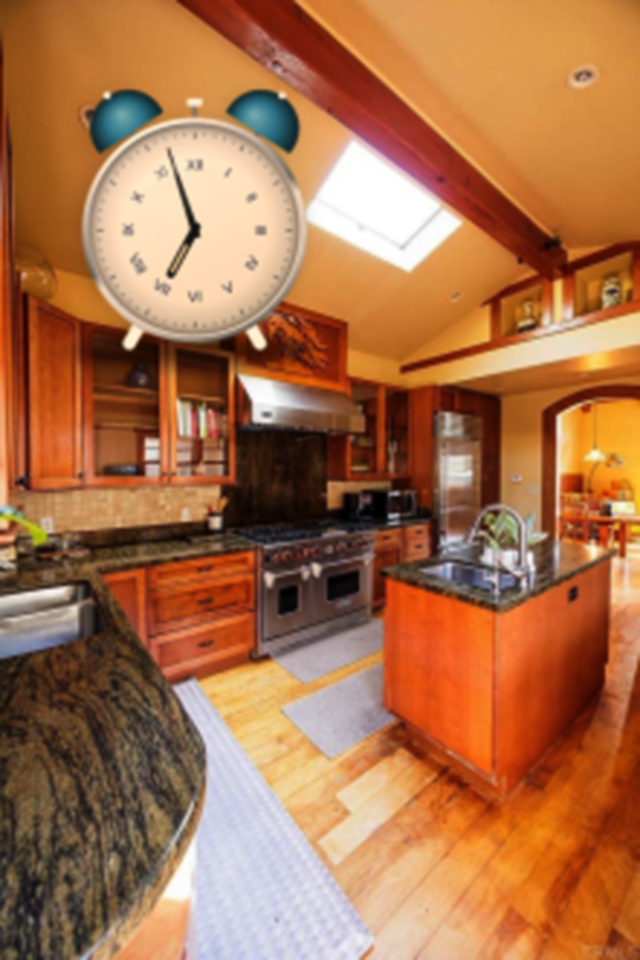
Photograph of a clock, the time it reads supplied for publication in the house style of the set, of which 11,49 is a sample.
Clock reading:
6,57
